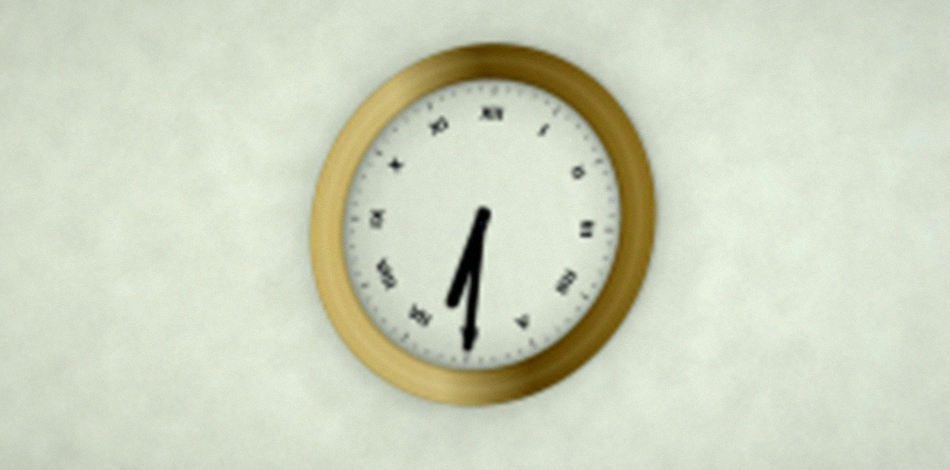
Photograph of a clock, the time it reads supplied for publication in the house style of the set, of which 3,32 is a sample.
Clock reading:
6,30
